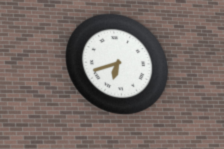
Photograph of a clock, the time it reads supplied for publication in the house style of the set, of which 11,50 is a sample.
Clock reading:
6,42
